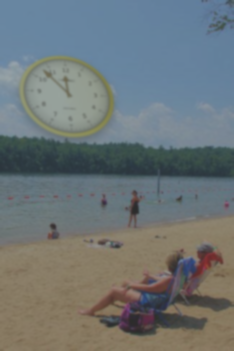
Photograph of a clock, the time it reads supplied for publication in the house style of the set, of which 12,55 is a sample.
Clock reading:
11,53
